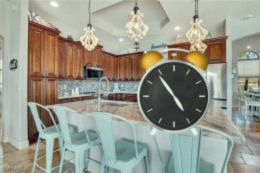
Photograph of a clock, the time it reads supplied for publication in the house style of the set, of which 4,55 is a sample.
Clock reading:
4,54
